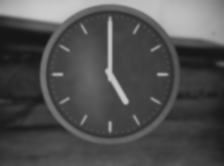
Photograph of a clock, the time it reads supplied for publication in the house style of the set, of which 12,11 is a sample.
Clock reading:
5,00
